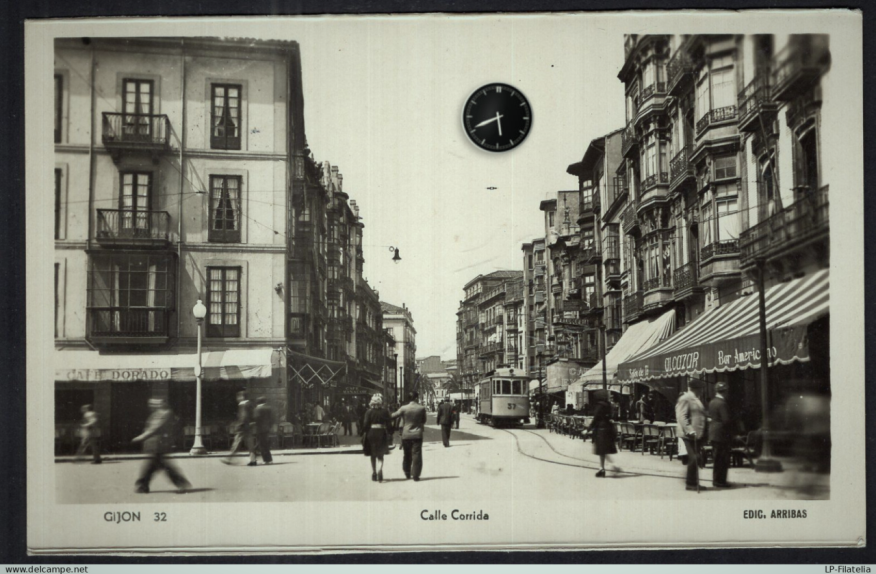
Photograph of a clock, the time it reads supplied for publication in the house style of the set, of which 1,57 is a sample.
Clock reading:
5,41
